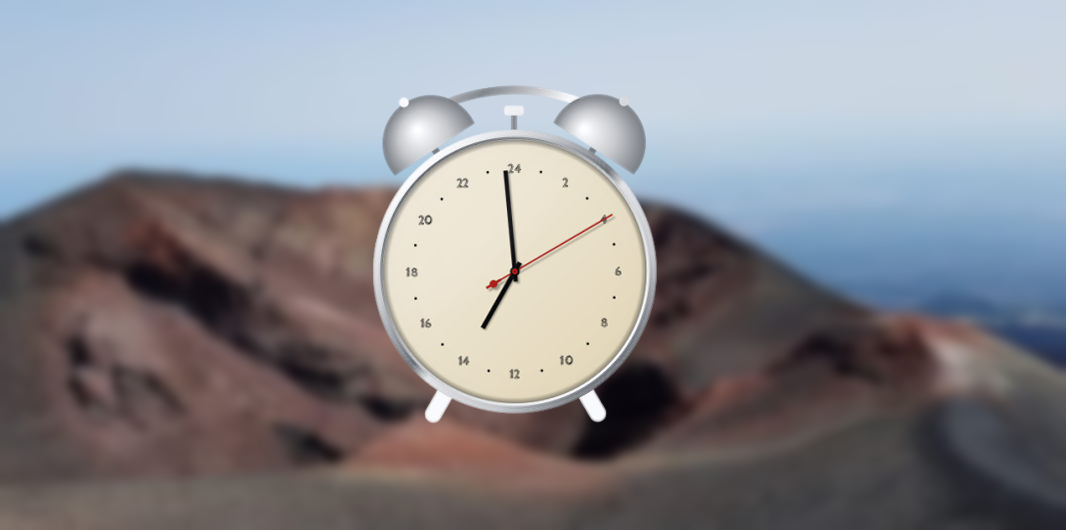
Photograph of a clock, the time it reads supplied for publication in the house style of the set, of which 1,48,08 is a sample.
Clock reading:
13,59,10
